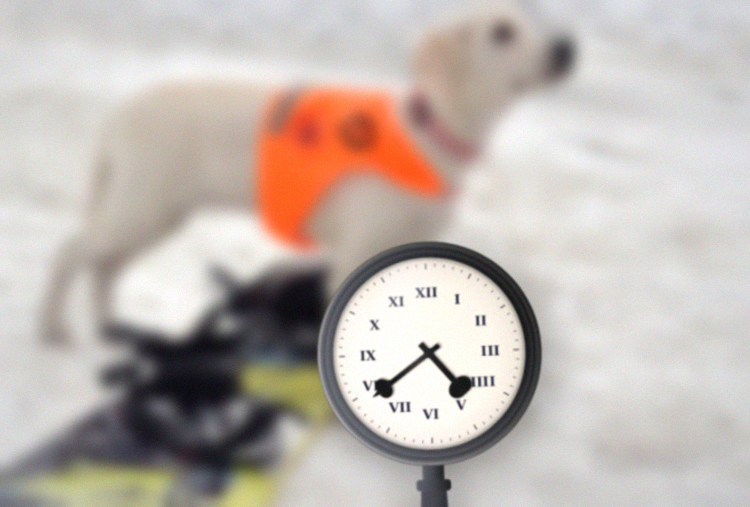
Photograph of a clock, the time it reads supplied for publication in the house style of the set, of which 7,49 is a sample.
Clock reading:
4,39
